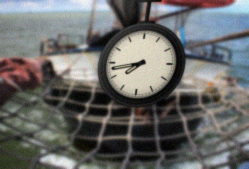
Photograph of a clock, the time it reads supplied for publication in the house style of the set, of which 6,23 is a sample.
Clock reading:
7,43
